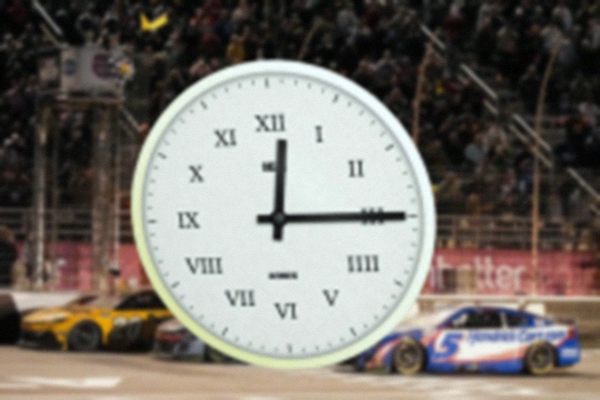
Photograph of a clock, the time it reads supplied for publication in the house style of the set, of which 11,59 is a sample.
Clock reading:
12,15
